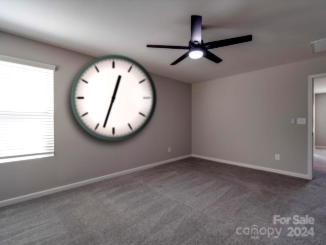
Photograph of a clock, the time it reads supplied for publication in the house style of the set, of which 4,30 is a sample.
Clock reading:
12,33
